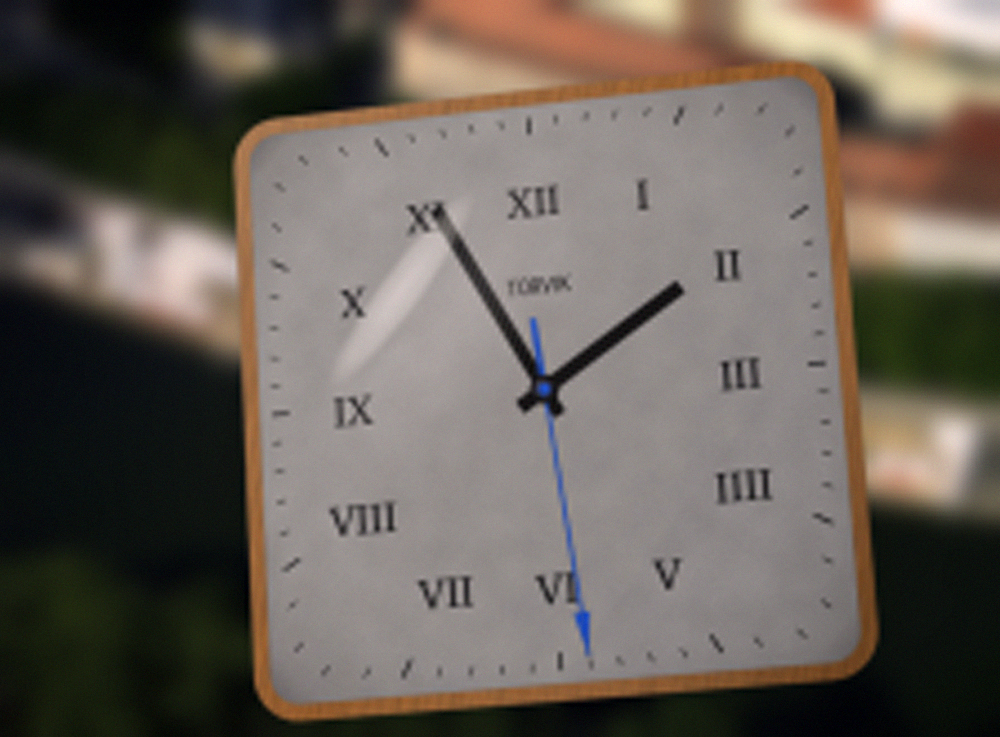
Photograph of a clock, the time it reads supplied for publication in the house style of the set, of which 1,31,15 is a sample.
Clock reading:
1,55,29
